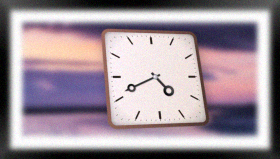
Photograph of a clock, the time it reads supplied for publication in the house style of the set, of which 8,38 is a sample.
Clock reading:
4,41
